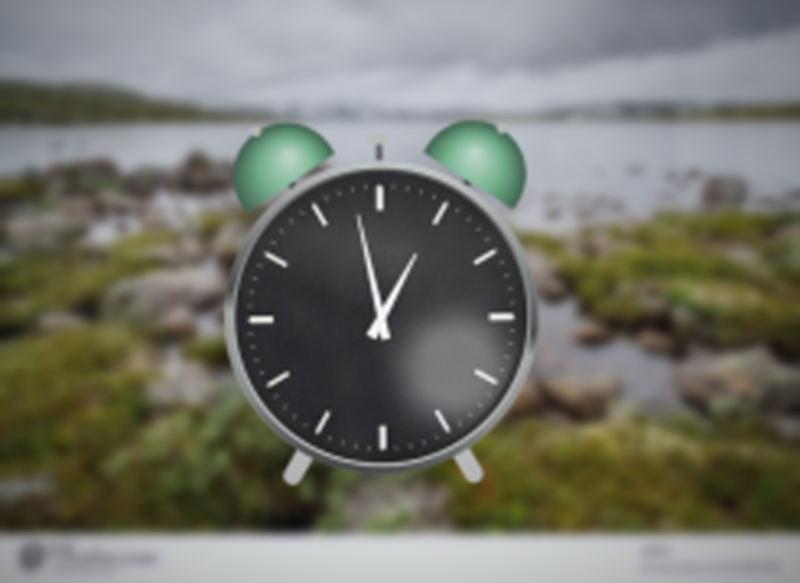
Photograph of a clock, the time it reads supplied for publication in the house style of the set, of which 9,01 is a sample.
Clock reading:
12,58
